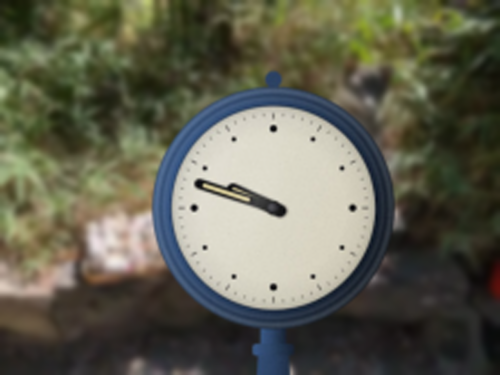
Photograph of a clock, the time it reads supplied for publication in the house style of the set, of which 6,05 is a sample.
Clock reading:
9,48
